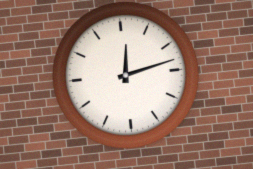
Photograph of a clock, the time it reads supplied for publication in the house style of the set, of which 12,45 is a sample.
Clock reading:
12,13
